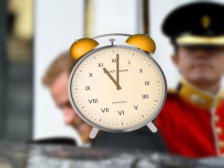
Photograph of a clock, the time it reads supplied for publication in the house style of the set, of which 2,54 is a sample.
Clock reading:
11,01
